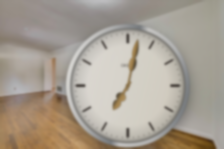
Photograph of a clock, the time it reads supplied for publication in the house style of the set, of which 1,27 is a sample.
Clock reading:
7,02
